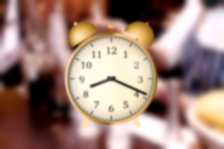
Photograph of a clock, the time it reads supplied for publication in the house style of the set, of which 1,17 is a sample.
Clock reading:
8,19
